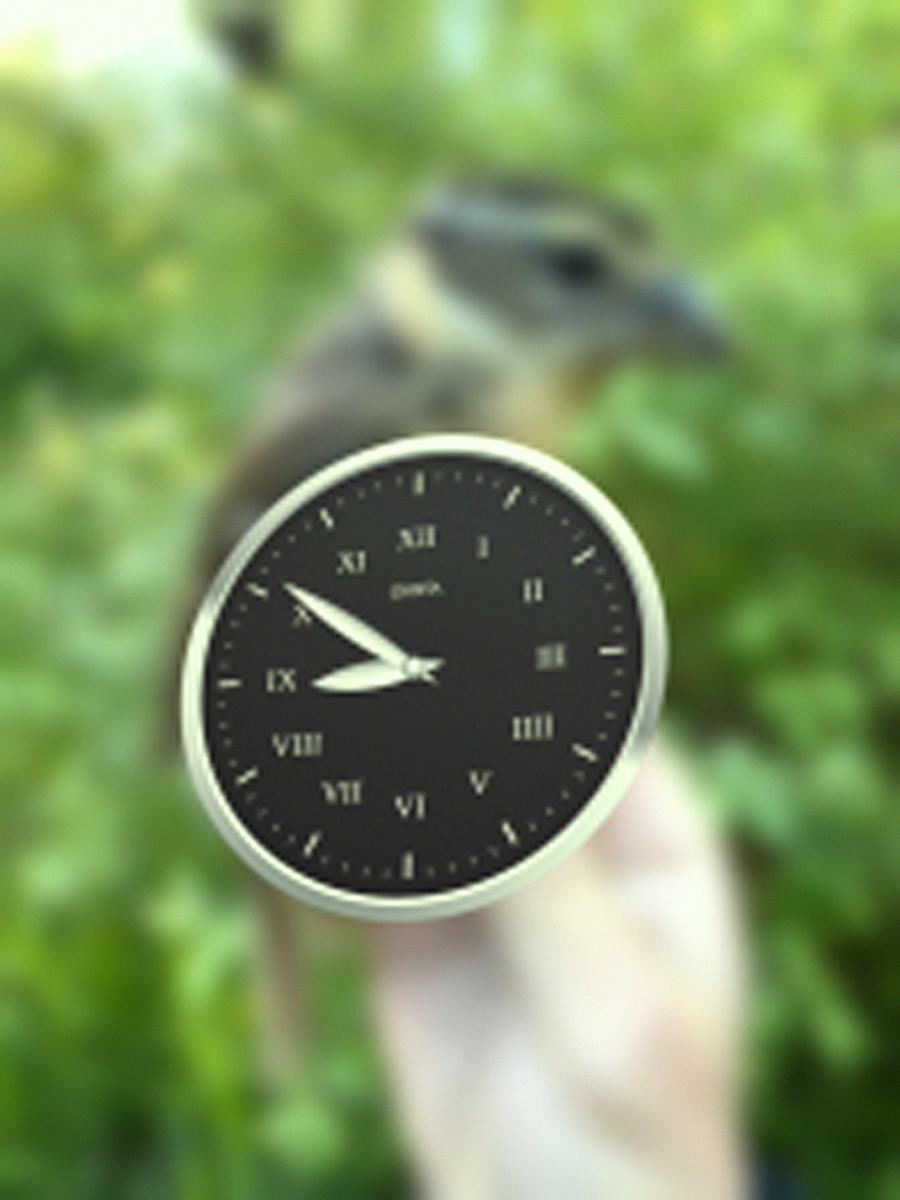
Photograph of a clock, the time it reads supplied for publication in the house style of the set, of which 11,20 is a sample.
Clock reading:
8,51
